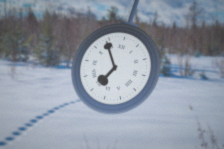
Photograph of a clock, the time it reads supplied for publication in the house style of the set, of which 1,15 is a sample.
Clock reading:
6,54
